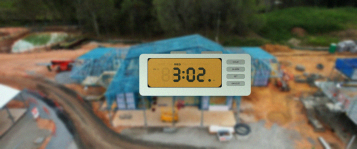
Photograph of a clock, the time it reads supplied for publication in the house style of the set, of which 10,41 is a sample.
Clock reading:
3,02
